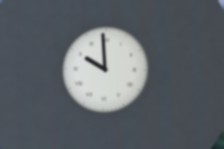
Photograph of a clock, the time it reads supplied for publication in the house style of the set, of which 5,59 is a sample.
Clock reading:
9,59
